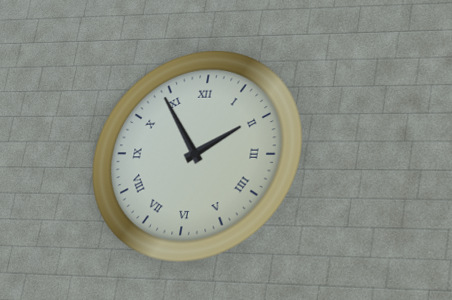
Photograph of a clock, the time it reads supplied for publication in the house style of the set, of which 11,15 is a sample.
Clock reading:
1,54
